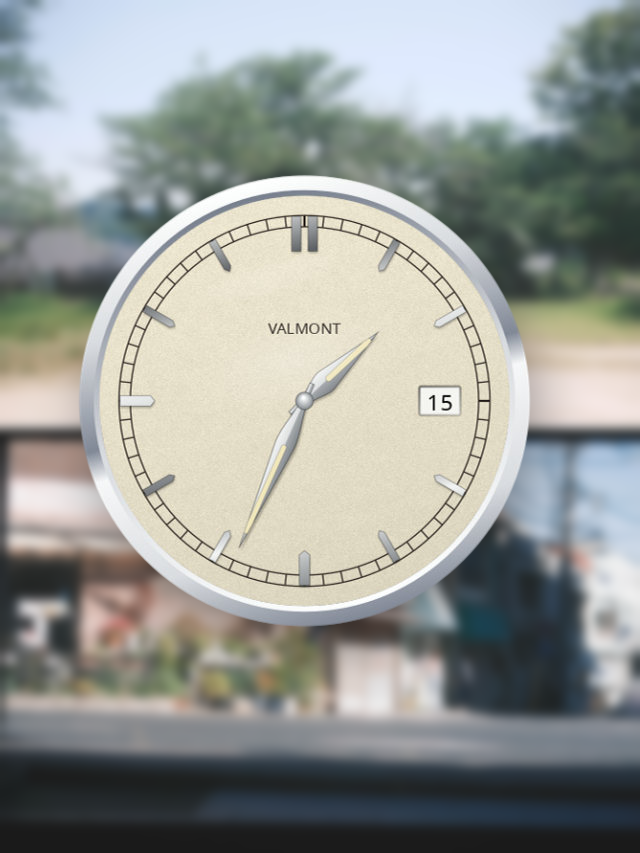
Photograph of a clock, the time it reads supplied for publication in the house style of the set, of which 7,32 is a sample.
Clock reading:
1,34
